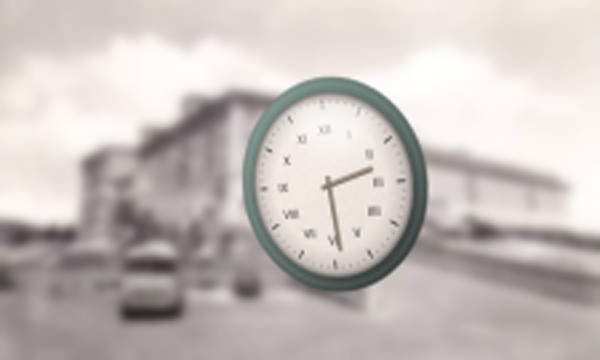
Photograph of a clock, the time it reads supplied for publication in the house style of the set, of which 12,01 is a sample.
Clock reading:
2,29
